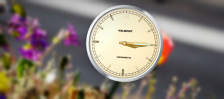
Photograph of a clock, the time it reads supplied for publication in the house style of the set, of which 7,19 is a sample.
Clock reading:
3,15
